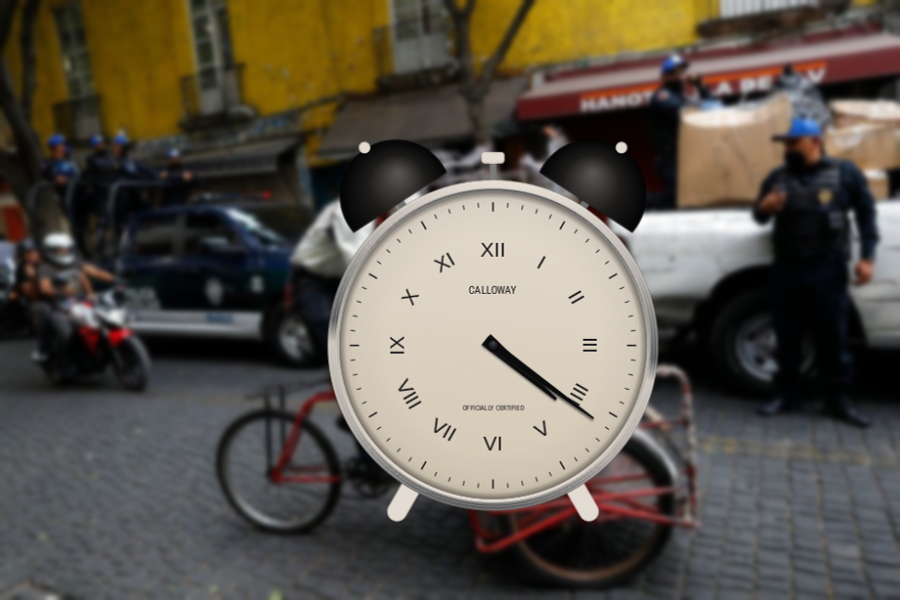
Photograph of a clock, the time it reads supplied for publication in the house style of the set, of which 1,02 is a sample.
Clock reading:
4,21
